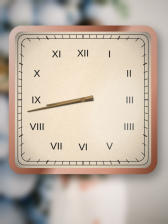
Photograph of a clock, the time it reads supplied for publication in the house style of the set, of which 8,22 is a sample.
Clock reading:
8,43
